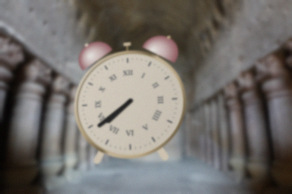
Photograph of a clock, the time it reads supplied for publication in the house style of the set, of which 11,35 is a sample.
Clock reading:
7,39
